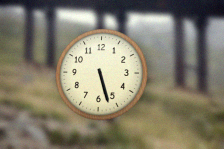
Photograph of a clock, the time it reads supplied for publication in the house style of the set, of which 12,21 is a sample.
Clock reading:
5,27
